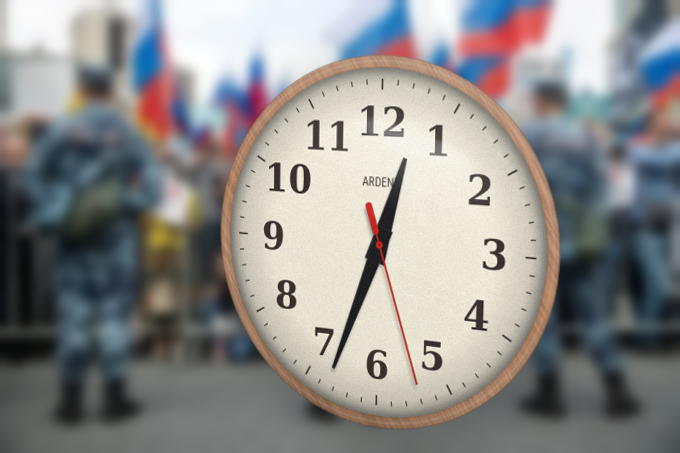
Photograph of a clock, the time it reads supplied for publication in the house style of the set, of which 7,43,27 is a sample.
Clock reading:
12,33,27
